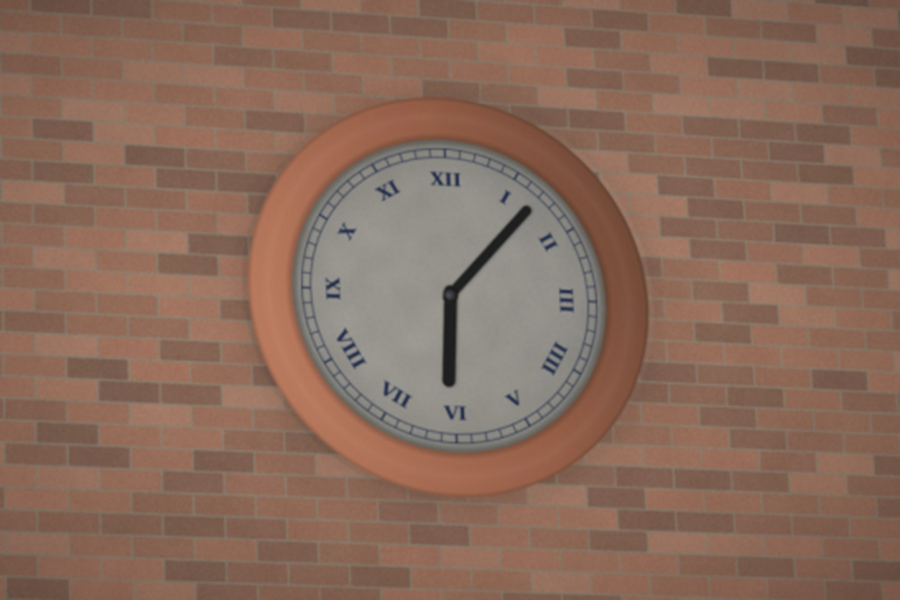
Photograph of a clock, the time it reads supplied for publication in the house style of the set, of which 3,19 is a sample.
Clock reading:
6,07
